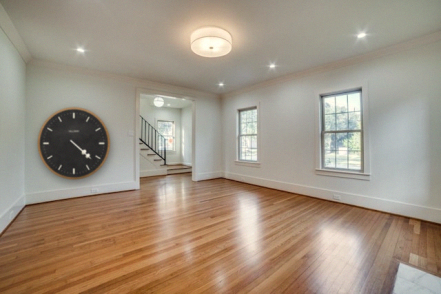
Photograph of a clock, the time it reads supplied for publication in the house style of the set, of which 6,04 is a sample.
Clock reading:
4,22
